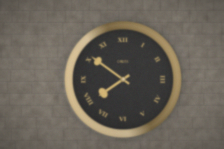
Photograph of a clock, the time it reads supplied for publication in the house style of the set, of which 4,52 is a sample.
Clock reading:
7,51
